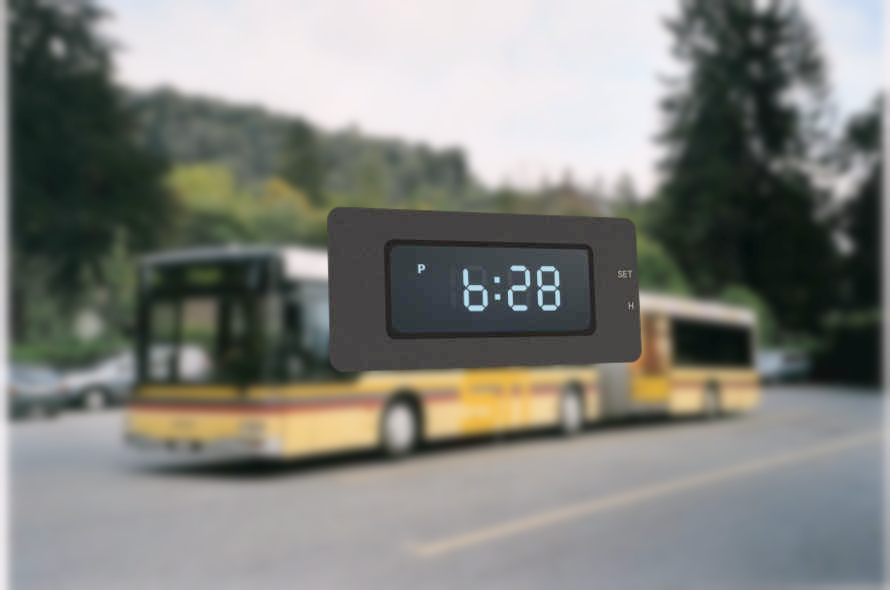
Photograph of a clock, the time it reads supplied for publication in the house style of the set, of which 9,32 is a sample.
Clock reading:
6,28
